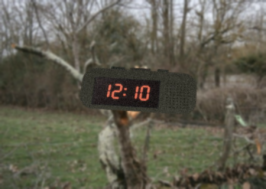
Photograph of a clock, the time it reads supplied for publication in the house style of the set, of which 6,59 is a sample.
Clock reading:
12,10
